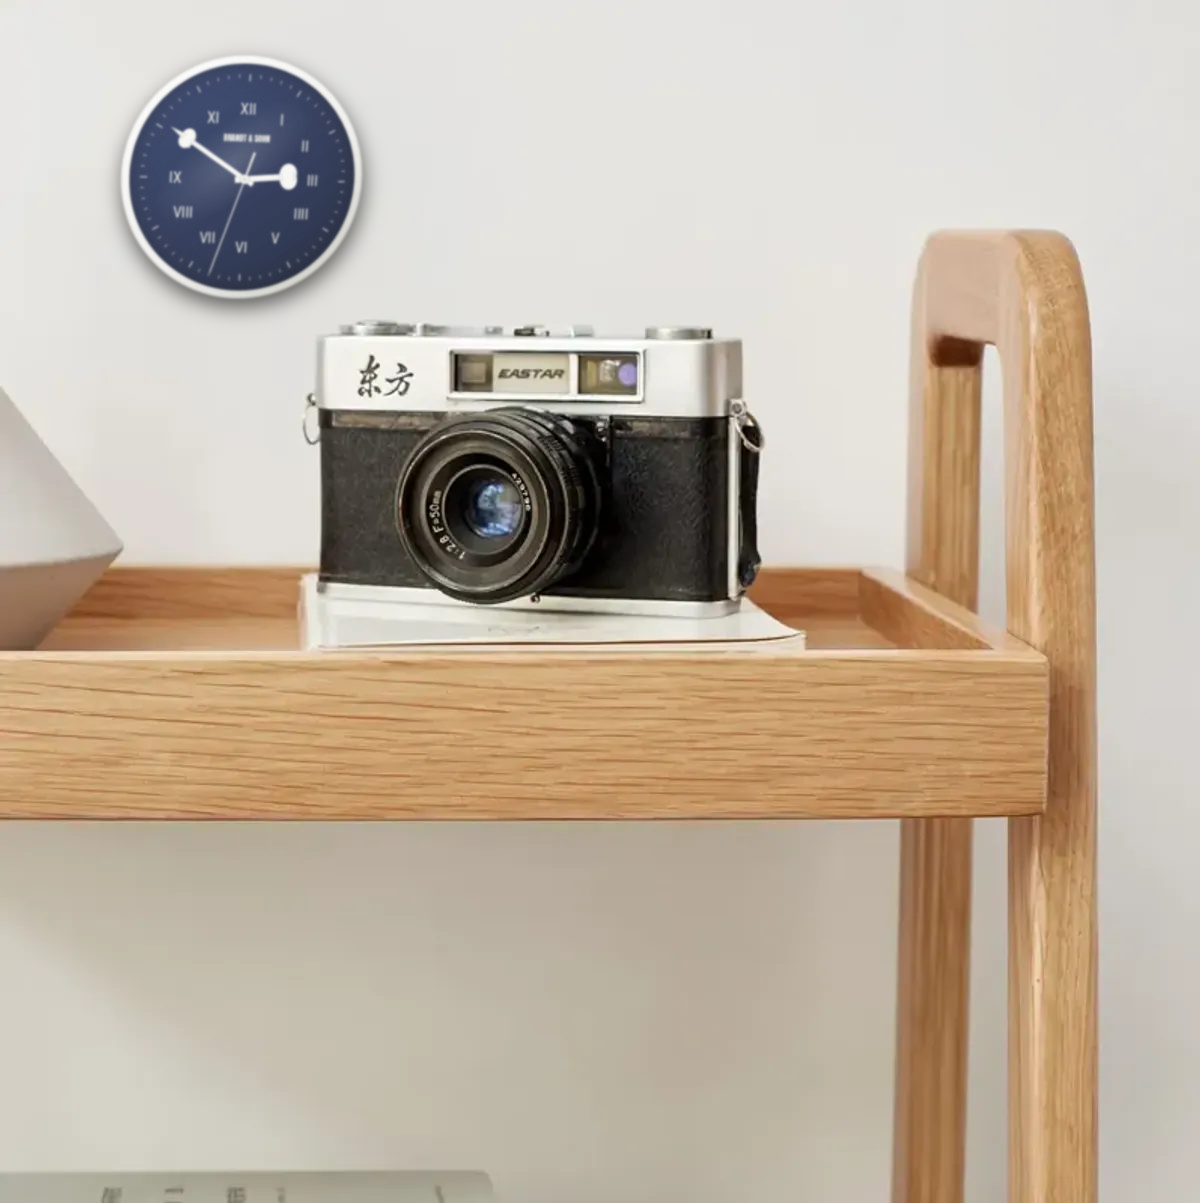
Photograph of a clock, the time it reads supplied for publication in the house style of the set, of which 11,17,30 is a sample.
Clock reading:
2,50,33
